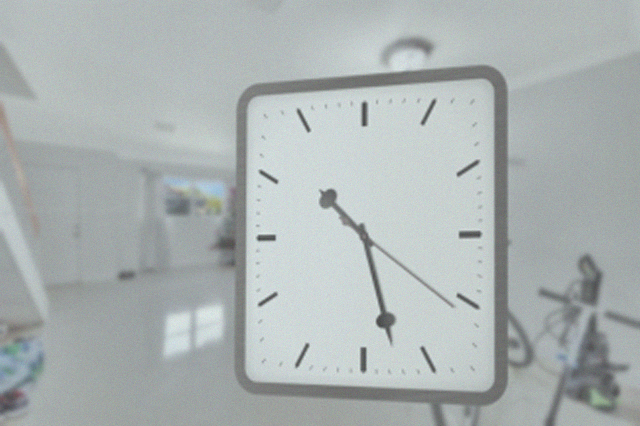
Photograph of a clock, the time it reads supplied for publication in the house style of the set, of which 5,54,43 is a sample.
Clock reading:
10,27,21
